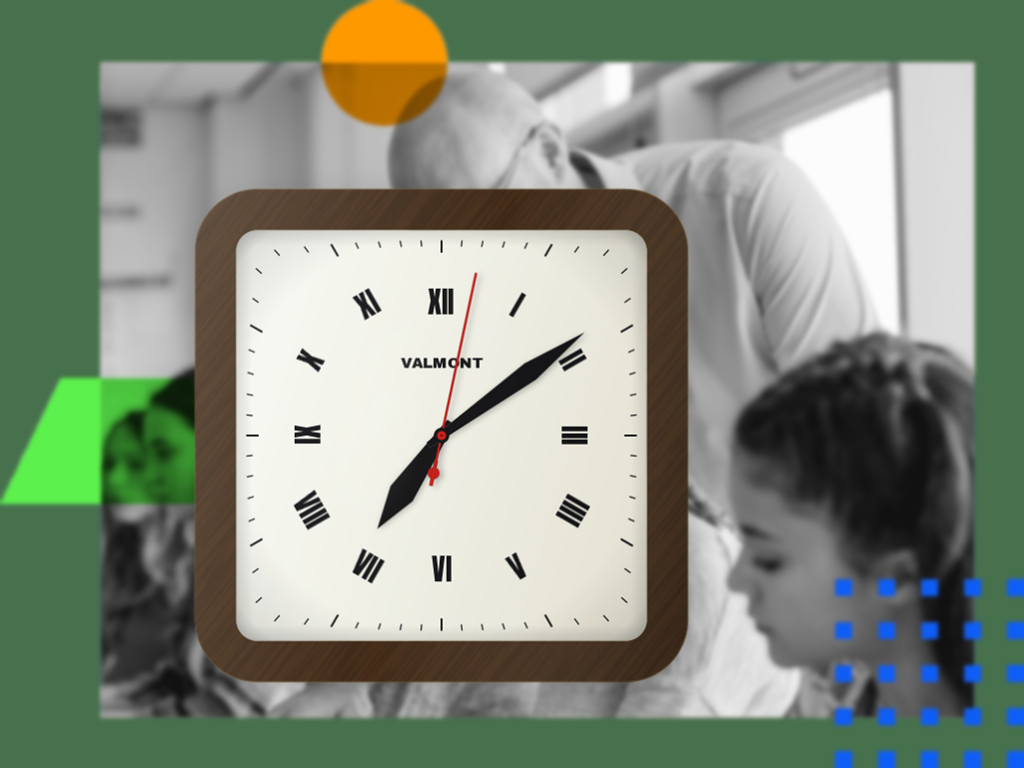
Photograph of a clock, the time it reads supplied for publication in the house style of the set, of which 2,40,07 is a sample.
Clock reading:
7,09,02
